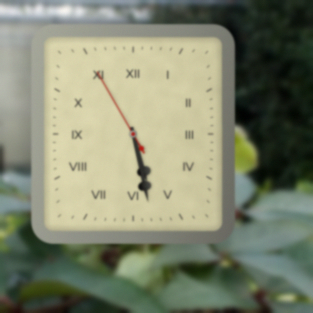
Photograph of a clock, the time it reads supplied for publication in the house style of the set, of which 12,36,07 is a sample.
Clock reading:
5,27,55
